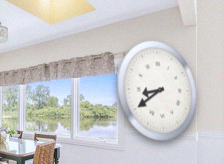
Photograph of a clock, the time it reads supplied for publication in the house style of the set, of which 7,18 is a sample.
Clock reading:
8,40
